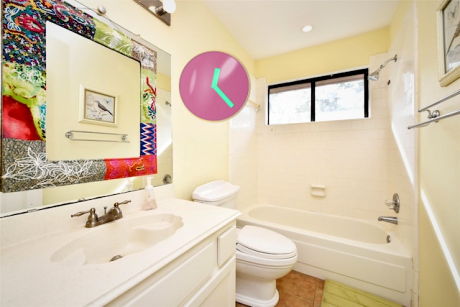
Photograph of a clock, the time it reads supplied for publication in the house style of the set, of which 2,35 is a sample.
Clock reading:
12,23
